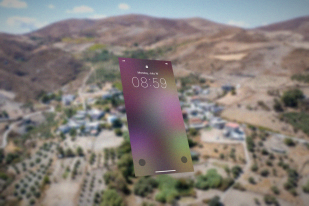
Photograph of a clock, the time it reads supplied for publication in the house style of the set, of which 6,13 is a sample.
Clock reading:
8,59
